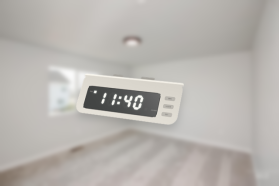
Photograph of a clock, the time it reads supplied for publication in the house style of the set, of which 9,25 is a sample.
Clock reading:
11,40
